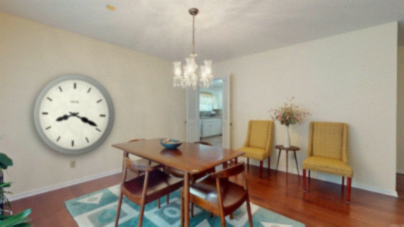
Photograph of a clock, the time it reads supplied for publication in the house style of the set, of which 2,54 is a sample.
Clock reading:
8,19
